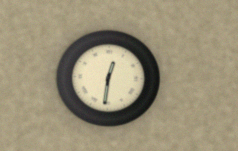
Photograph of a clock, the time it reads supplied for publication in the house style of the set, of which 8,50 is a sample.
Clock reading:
12,31
